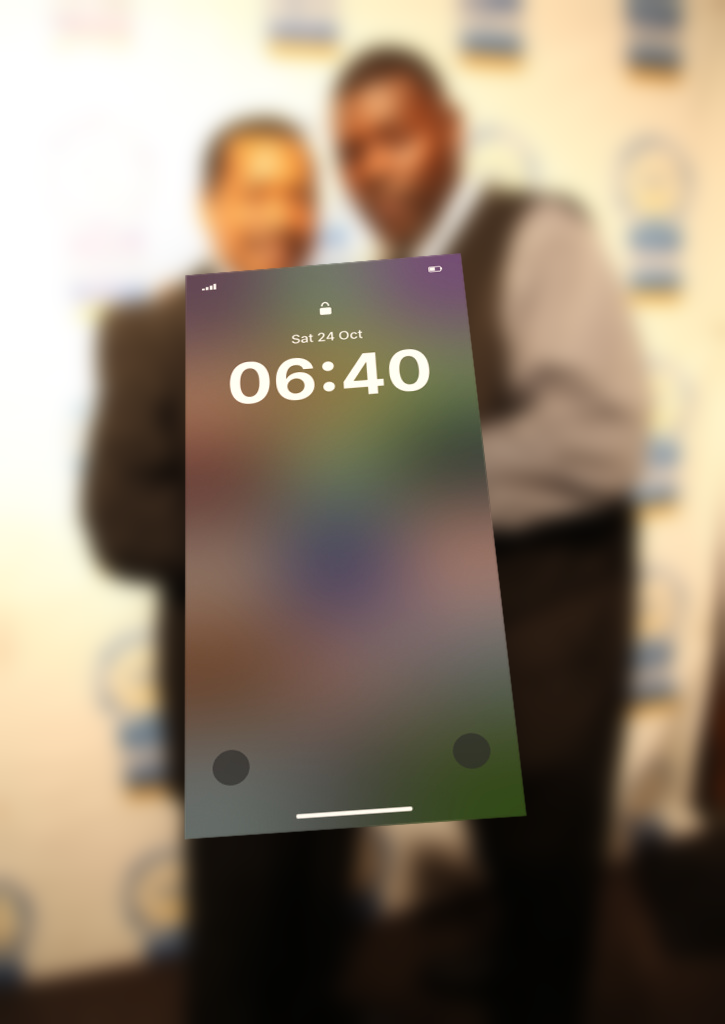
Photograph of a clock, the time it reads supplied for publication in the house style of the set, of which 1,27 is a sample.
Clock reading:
6,40
